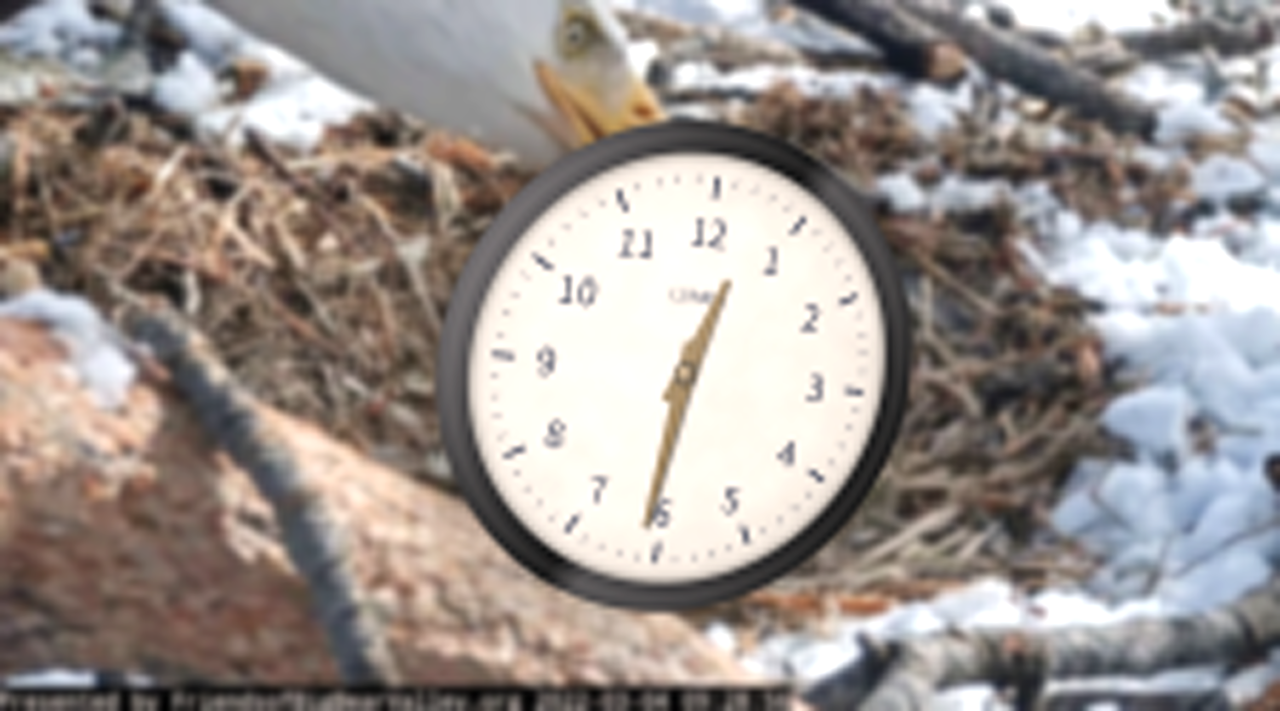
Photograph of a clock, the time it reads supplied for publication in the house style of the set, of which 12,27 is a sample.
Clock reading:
12,31
